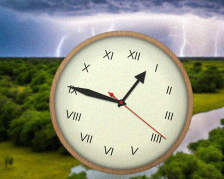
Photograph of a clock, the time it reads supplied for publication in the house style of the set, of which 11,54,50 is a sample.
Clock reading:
12,45,19
